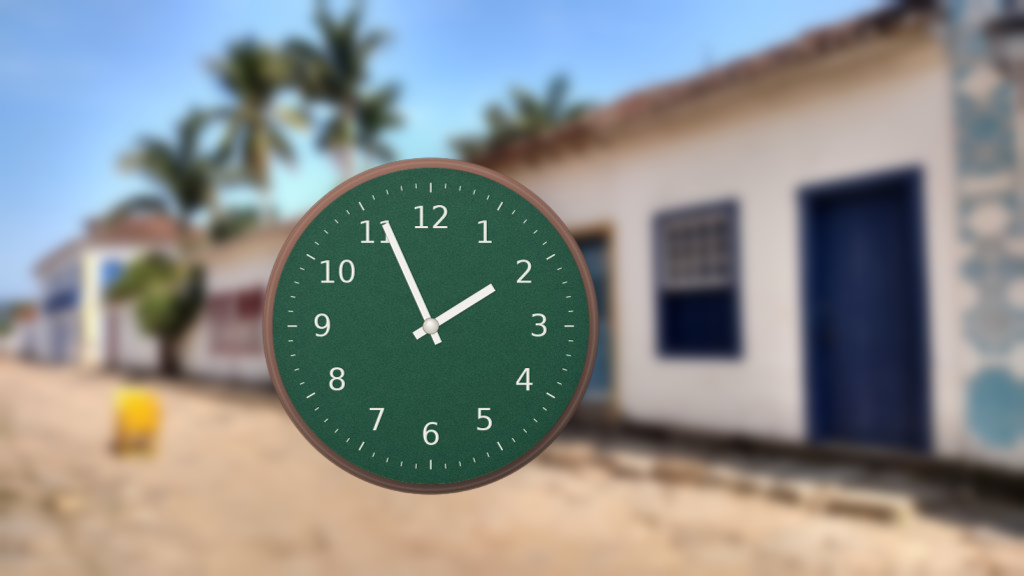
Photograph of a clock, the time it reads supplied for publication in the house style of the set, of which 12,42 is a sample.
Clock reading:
1,56
